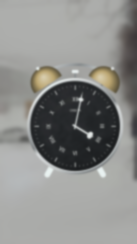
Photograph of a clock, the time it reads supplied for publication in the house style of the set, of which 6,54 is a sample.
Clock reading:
4,02
